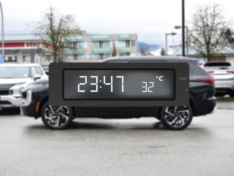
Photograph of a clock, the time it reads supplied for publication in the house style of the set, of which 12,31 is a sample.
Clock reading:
23,47
